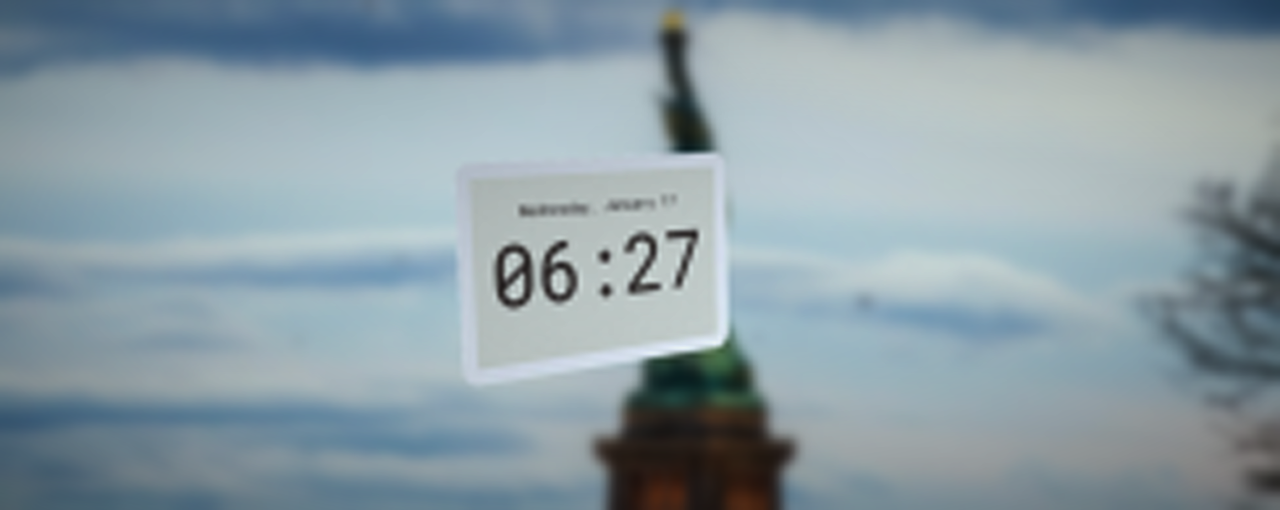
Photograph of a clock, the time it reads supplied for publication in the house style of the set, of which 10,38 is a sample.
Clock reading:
6,27
